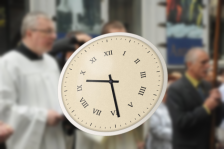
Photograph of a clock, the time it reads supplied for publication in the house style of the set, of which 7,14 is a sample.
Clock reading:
9,29
